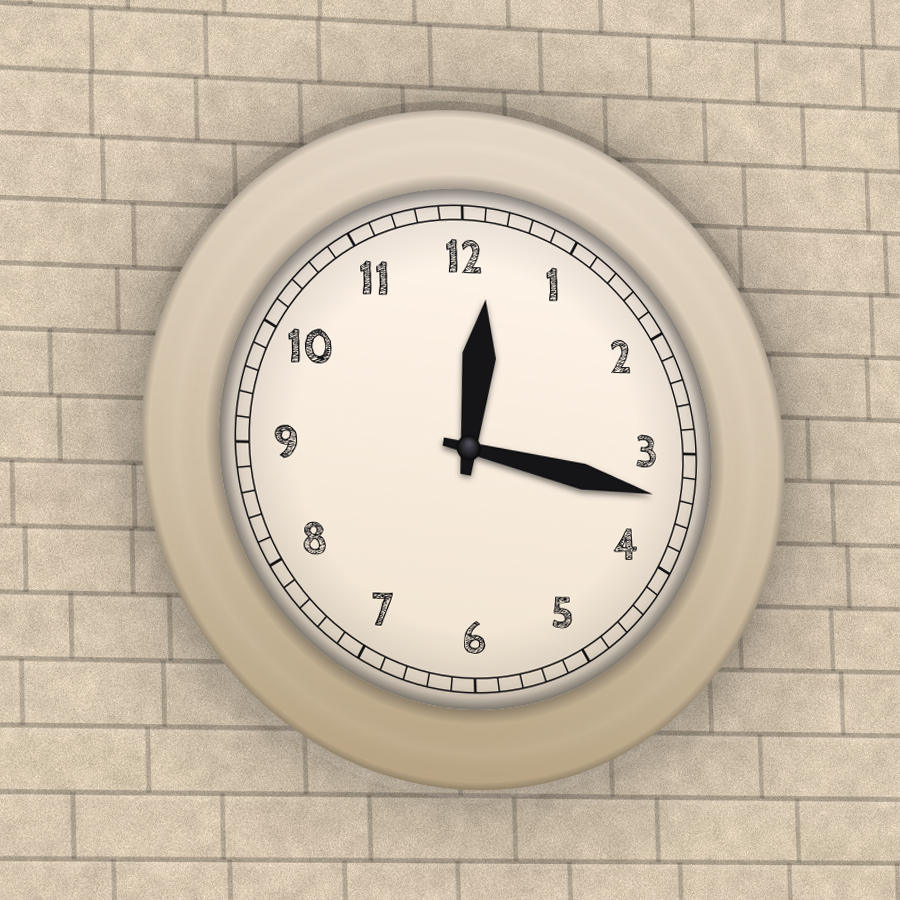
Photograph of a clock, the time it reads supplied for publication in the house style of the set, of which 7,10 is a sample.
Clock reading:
12,17
